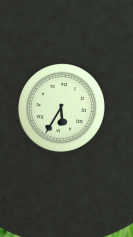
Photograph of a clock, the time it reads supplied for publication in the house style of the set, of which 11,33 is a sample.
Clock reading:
5,34
